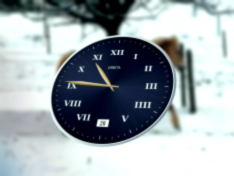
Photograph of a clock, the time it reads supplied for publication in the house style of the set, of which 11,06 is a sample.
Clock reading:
10,46
